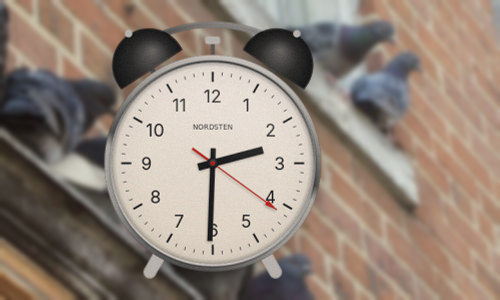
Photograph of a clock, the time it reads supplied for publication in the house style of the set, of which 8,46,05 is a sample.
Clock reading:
2,30,21
